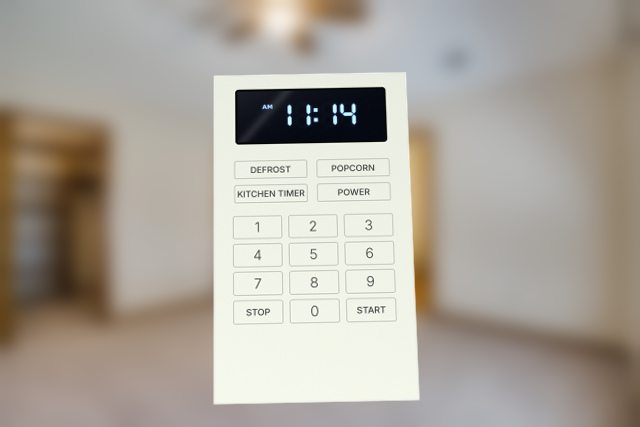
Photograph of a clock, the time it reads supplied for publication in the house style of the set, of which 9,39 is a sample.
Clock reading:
11,14
